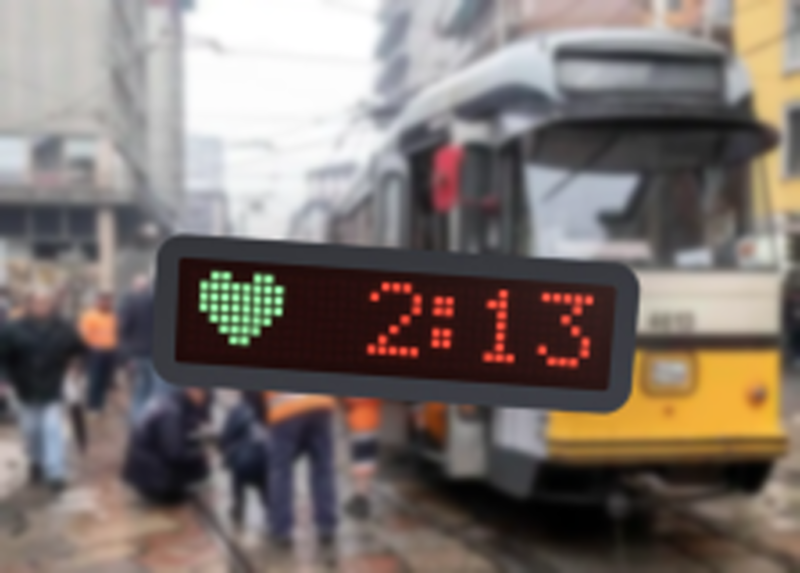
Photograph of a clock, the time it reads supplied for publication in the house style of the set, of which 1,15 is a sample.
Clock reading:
2,13
